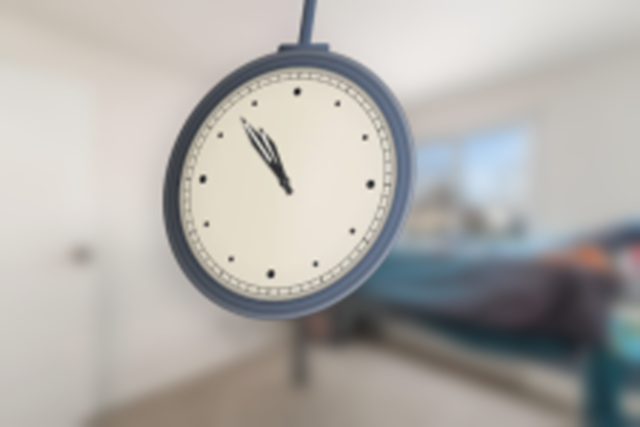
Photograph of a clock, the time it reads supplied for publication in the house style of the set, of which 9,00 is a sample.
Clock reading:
10,53
